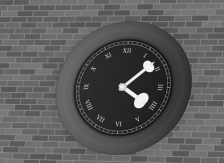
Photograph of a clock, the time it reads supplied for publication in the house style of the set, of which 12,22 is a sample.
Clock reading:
4,08
